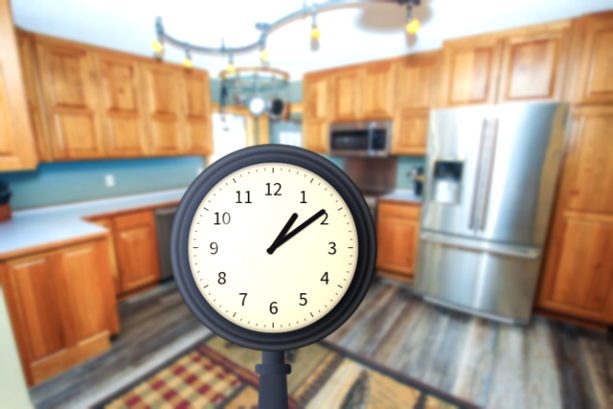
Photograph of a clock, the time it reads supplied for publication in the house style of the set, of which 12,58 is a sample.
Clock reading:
1,09
